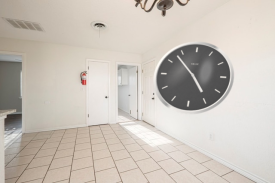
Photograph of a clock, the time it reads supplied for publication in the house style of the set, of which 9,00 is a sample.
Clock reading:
4,53
